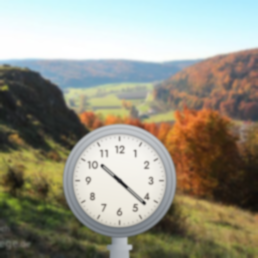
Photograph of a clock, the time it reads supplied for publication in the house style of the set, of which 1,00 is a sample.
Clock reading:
10,22
